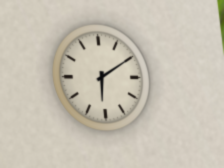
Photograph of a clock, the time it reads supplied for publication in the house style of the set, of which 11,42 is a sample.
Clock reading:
6,10
